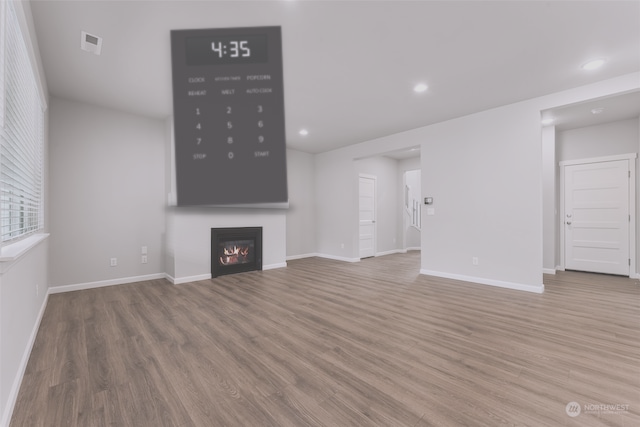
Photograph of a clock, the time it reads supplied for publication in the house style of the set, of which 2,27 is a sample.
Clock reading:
4,35
